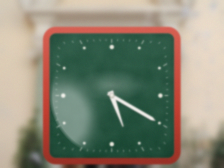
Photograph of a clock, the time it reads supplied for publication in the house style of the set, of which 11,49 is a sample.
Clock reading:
5,20
